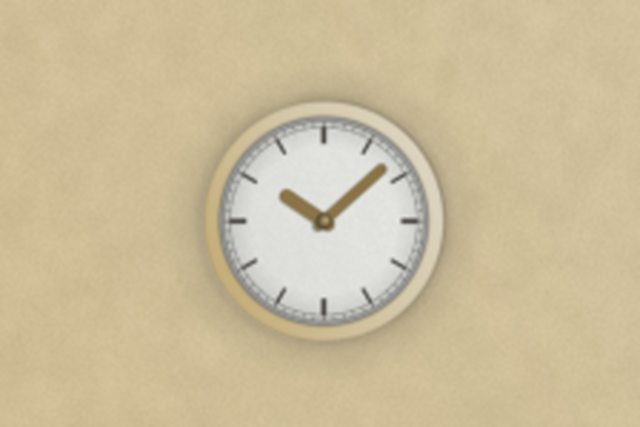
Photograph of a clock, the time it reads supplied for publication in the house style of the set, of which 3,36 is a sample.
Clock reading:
10,08
